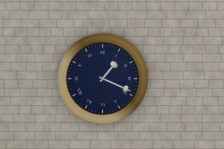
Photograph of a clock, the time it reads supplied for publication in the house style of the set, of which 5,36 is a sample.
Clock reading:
1,19
